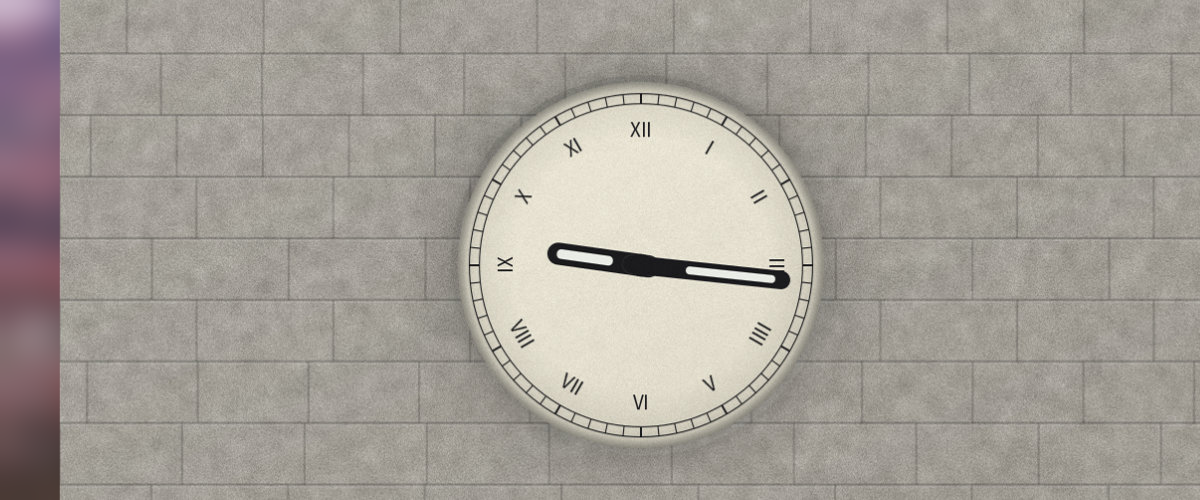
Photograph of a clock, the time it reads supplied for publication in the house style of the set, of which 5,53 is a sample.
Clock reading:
9,16
